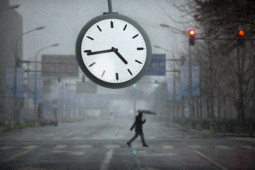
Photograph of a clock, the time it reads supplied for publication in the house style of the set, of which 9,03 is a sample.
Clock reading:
4,44
